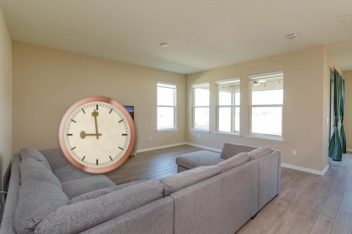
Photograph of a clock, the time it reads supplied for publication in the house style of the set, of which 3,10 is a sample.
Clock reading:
8,59
